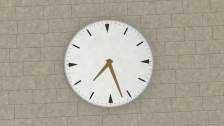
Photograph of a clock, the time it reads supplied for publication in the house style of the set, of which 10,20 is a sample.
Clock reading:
7,27
